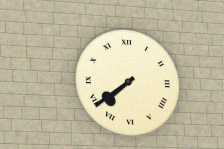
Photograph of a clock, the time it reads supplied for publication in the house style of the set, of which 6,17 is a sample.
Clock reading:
7,39
